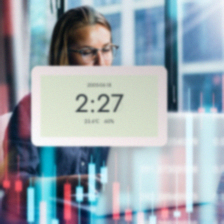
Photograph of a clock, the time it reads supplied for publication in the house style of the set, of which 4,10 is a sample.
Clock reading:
2,27
